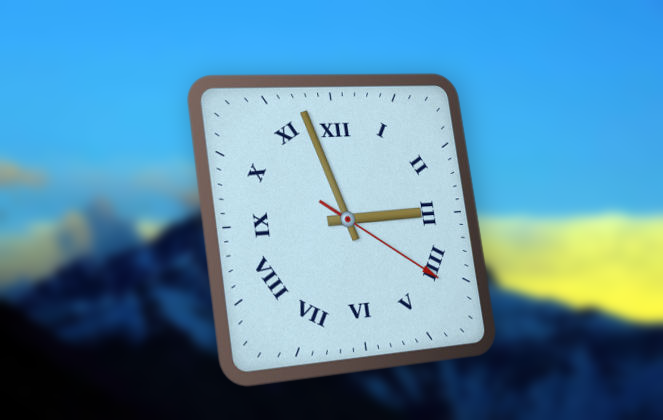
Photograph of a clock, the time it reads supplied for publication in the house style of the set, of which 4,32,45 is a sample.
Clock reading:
2,57,21
